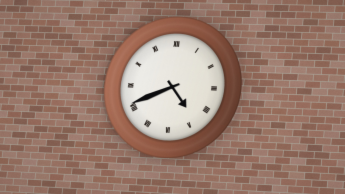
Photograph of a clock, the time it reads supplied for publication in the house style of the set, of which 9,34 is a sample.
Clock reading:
4,41
